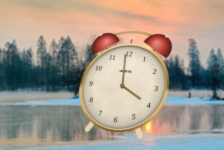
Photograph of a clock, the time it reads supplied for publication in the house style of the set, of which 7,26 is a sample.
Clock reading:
3,59
